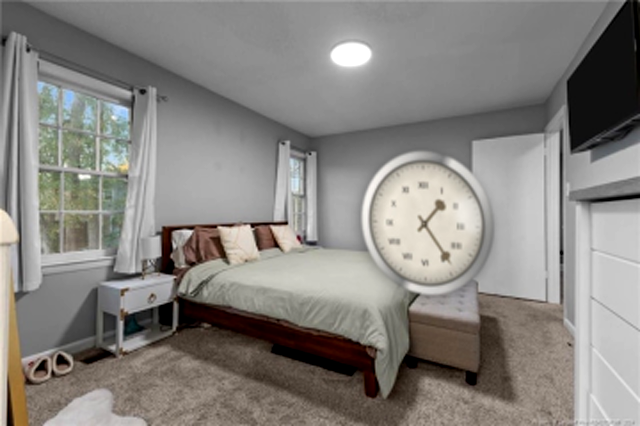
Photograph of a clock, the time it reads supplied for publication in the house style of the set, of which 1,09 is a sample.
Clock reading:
1,24
